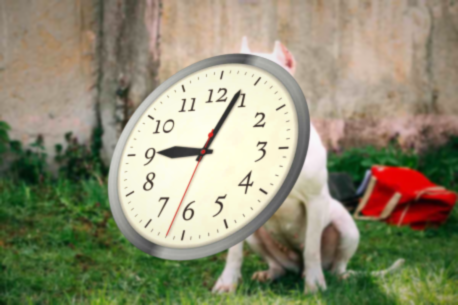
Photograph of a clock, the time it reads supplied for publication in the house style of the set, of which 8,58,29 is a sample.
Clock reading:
9,03,32
